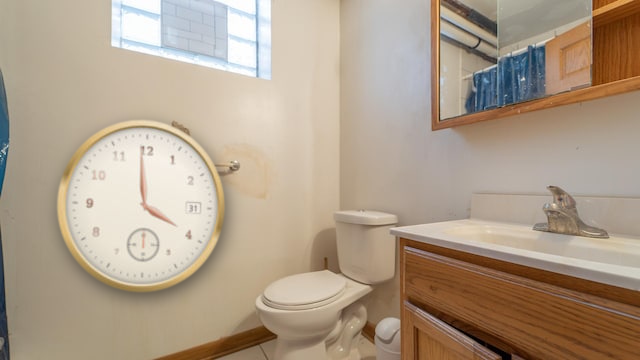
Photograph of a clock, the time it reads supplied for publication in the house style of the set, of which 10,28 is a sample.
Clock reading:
3,59
